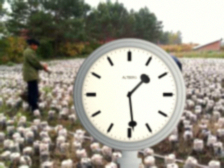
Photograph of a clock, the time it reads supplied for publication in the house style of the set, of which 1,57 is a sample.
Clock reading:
1,29
